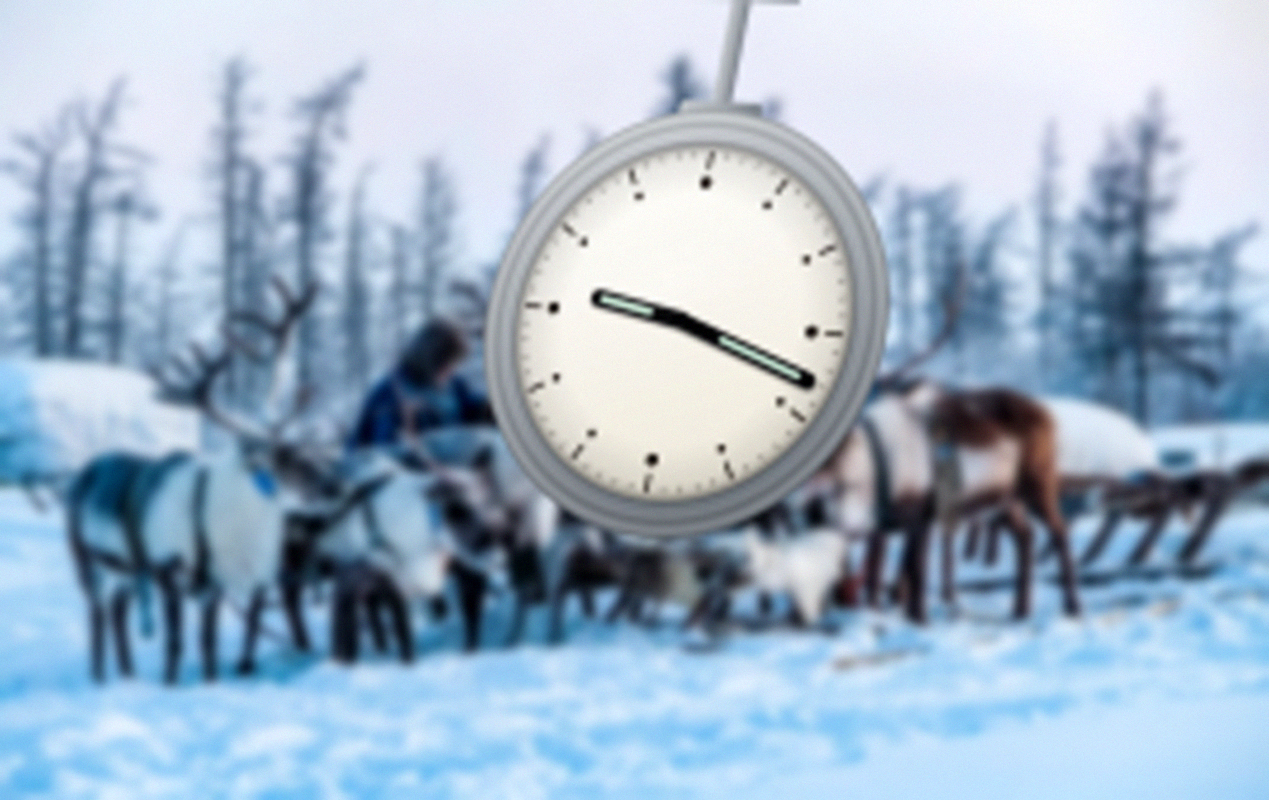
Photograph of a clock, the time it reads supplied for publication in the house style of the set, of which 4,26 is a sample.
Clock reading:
9,18
